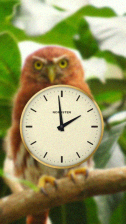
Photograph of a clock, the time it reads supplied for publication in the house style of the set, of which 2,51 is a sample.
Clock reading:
1,59
